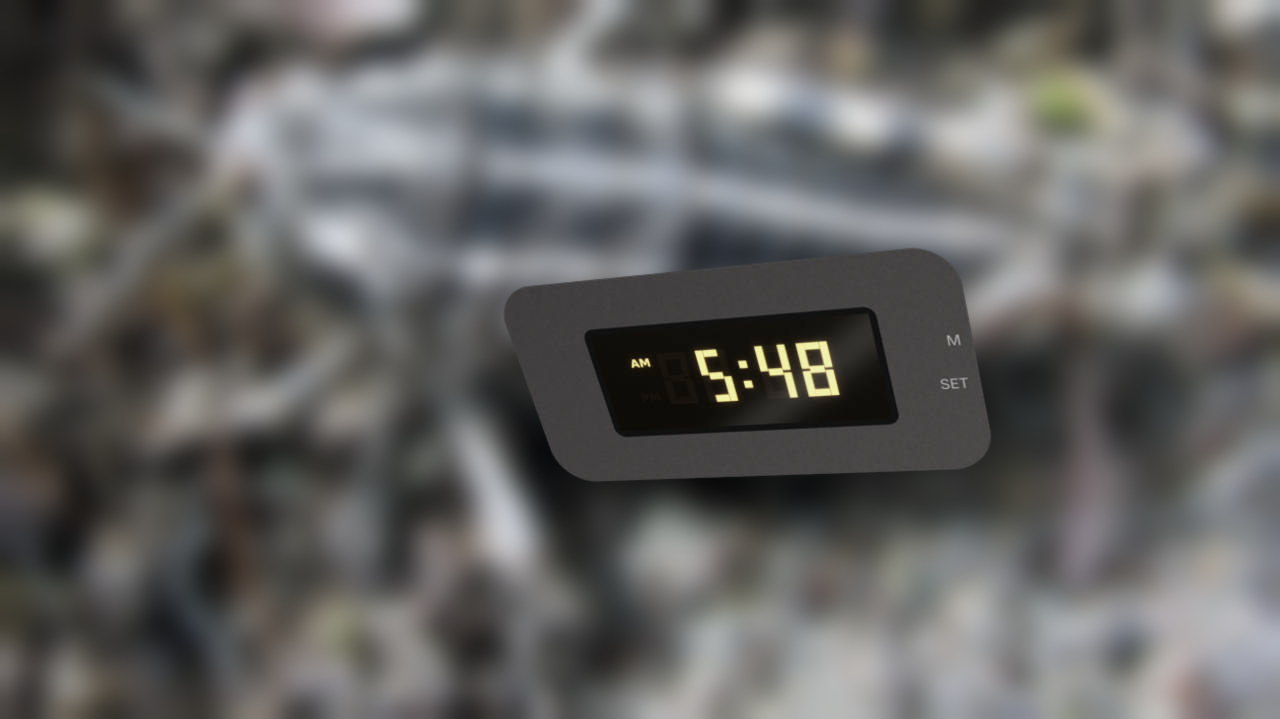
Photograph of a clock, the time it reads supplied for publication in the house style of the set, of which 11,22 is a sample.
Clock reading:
5,48
